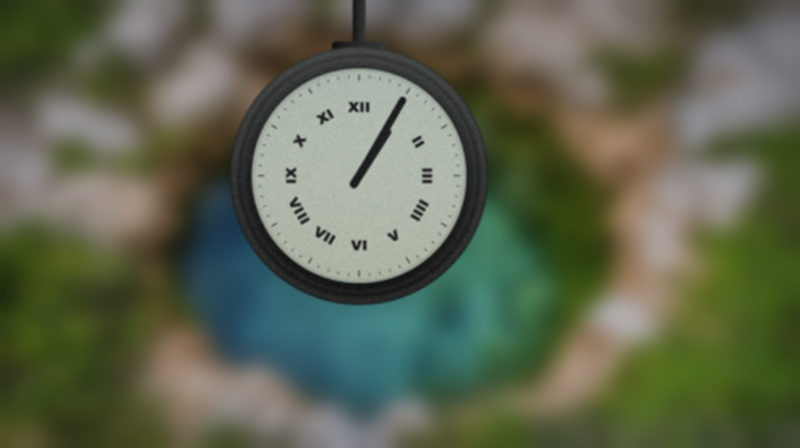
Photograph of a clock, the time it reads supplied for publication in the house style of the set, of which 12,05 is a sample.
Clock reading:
1,05
